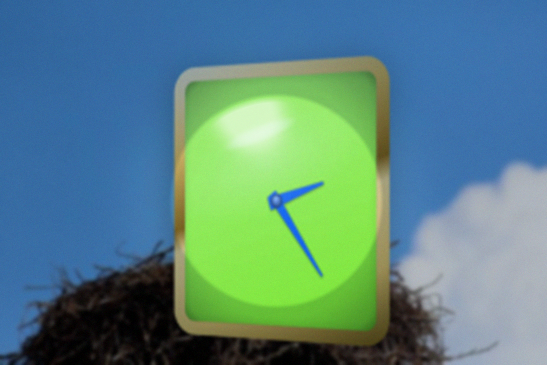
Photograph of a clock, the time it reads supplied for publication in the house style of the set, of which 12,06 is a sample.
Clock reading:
2,24
